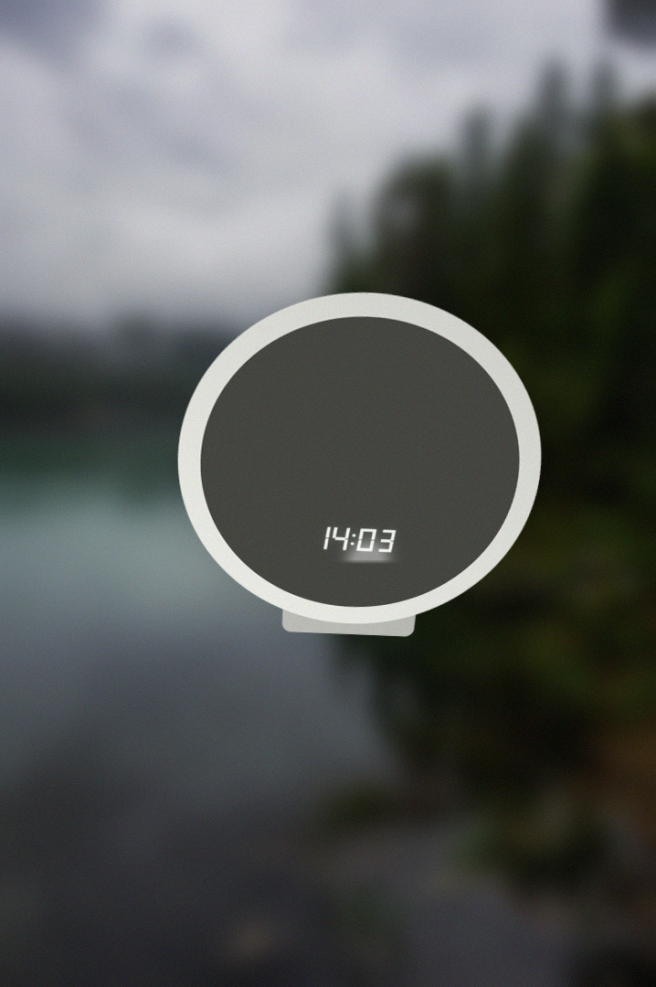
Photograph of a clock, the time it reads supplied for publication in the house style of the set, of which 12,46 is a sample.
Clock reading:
14,03
